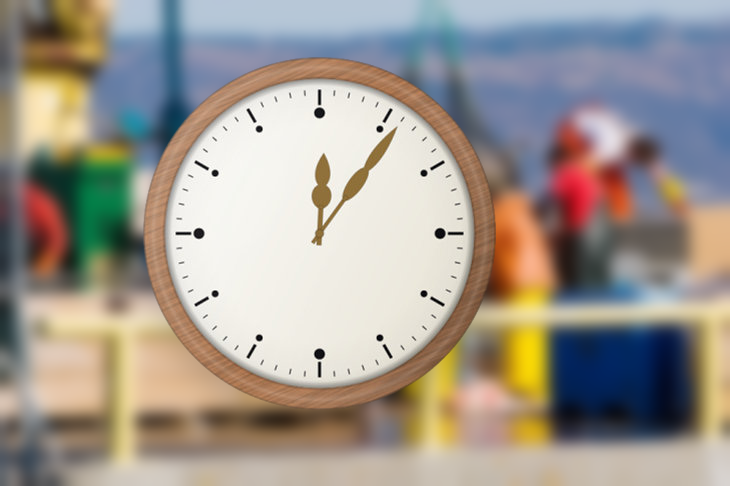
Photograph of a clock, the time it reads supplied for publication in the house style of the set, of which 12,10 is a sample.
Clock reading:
12,06
